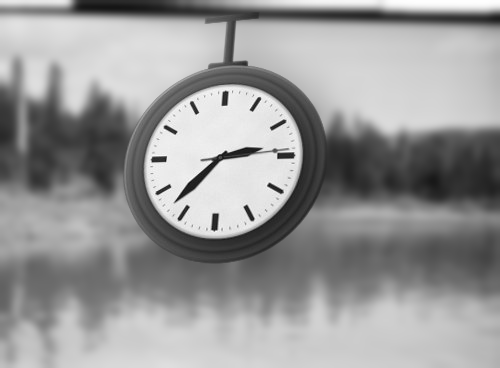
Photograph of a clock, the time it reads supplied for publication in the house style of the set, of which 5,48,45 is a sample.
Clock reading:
2,37,14
